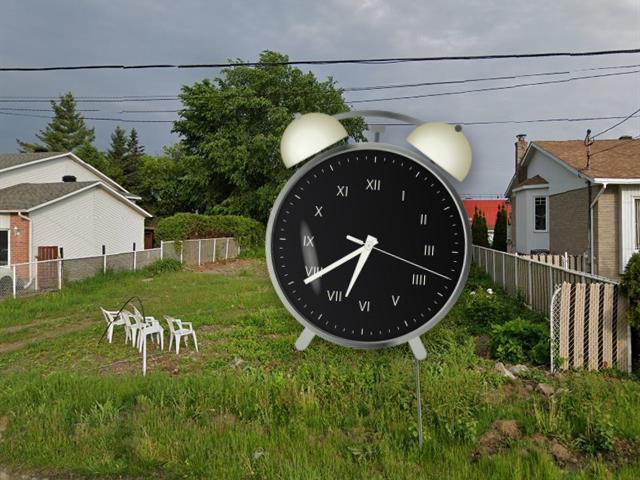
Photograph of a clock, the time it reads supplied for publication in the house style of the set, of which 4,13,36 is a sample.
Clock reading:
6,39,18
